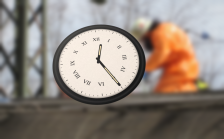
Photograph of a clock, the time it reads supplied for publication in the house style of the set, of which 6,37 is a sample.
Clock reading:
12,25
